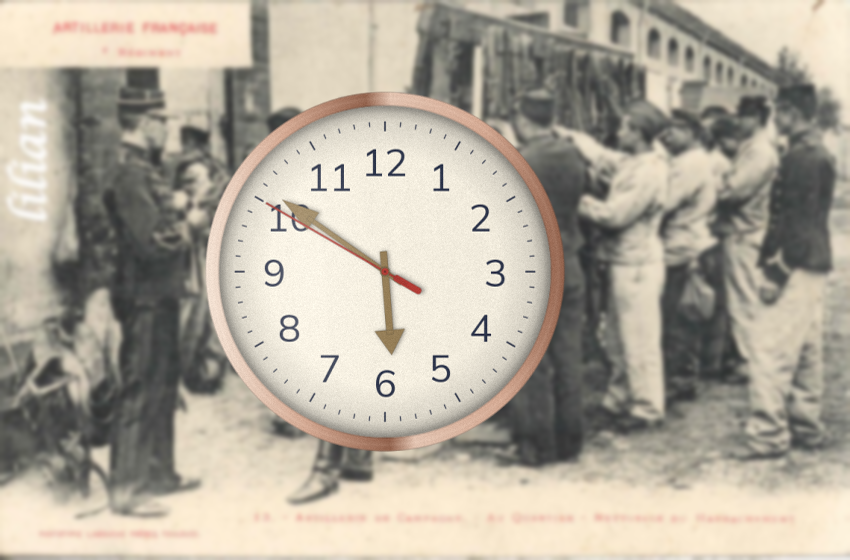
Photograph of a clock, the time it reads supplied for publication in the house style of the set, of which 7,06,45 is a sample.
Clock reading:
5,50,50
